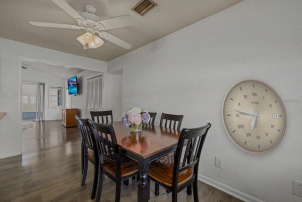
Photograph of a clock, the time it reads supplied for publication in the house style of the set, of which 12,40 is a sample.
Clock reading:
6,47
